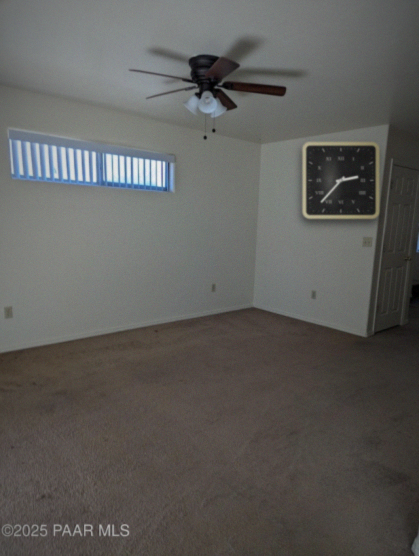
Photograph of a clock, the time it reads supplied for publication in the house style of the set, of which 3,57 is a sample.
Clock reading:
2,37
